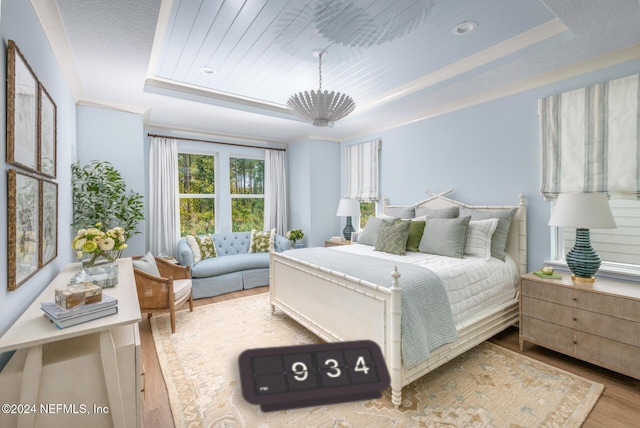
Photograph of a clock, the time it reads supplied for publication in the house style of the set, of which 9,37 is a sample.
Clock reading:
9,34
